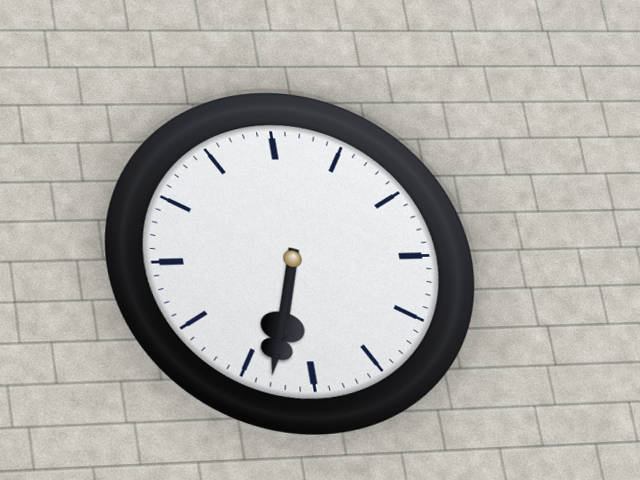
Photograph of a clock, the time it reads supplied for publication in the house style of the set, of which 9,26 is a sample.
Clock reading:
6,33
